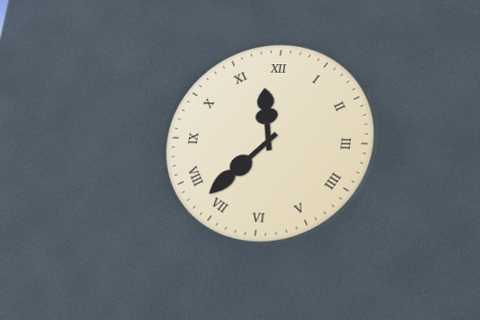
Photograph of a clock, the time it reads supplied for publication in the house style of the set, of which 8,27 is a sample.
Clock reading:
11,37
